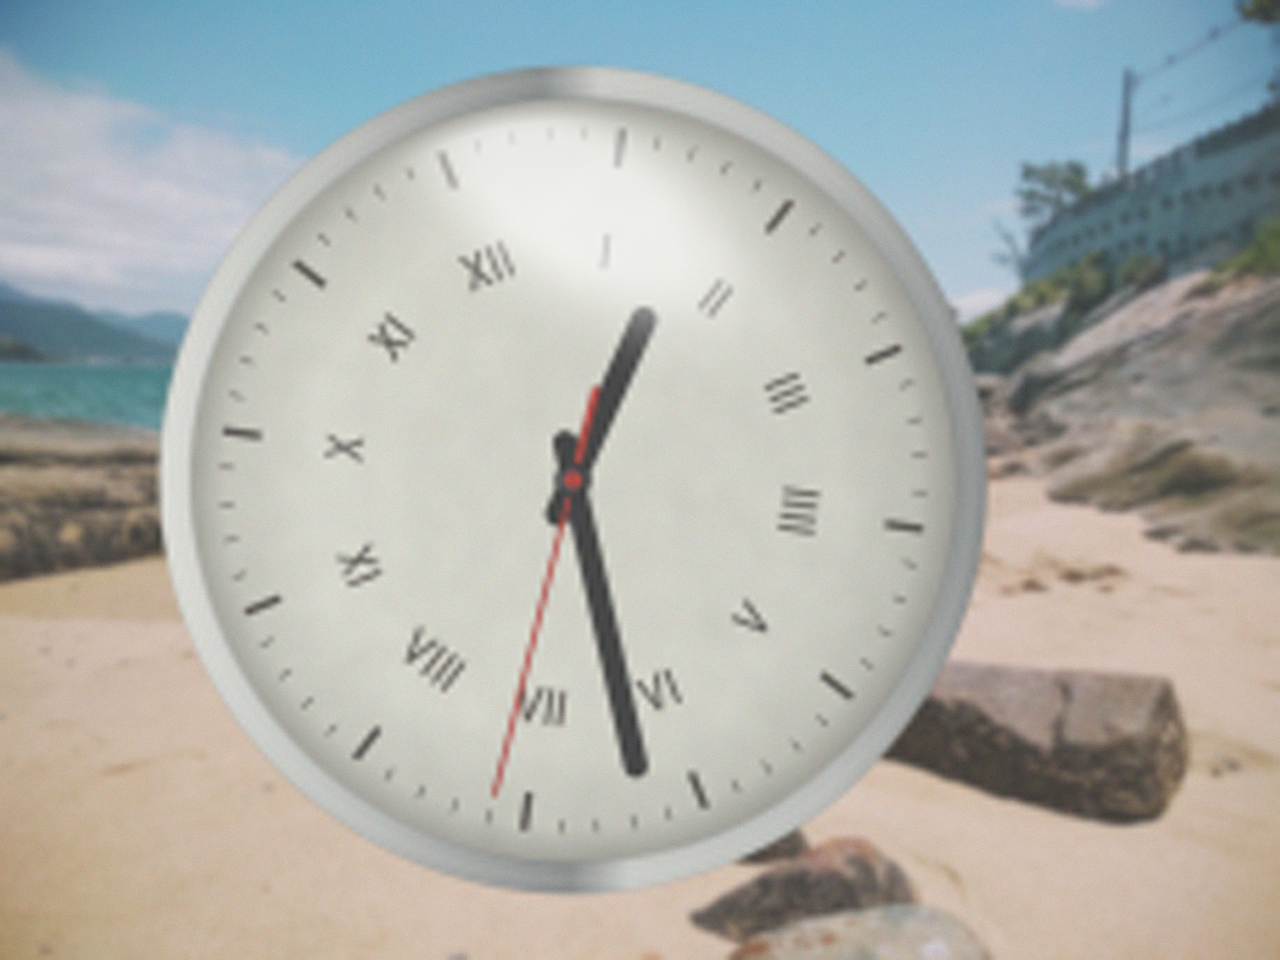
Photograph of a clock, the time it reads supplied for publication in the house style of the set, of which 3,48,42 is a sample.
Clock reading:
1,31,36
